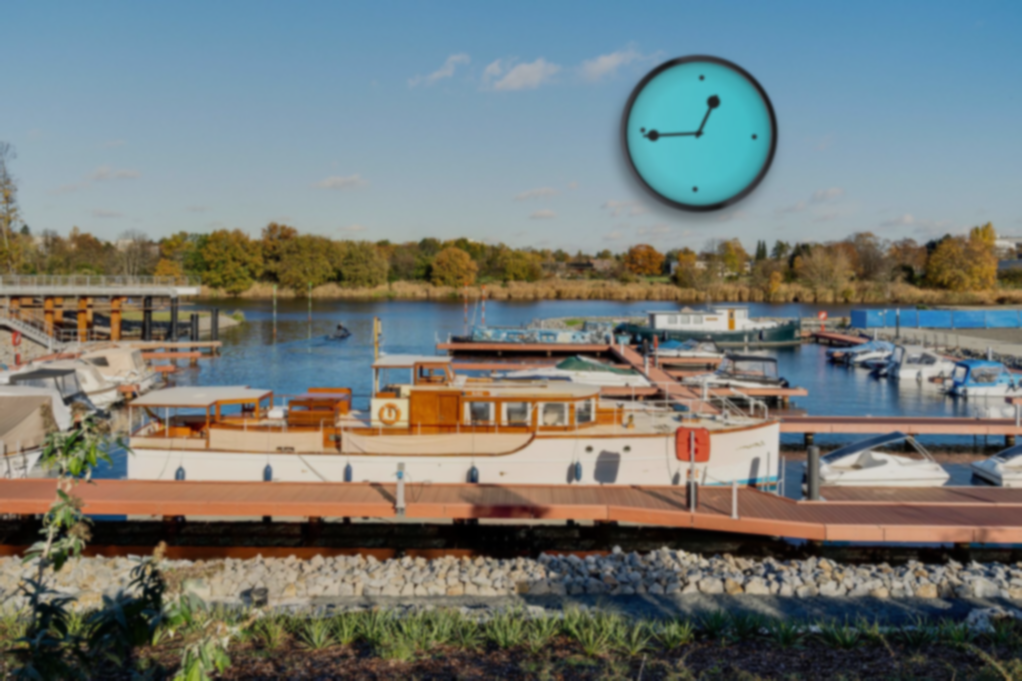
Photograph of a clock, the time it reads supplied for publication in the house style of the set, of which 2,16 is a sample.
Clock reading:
12,44
